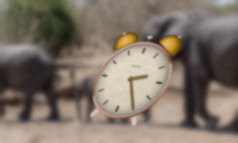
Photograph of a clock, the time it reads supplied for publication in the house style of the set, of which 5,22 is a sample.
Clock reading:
2,25
